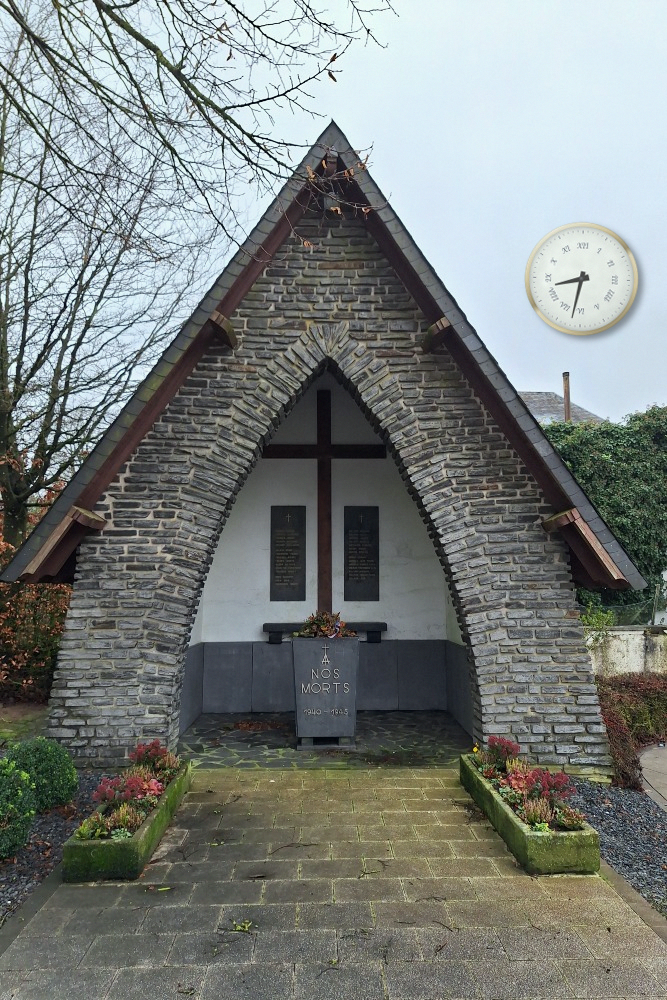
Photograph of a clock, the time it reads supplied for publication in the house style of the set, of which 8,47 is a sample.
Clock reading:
8,32
